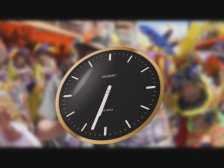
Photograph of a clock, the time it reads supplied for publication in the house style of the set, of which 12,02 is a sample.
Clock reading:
6,33
